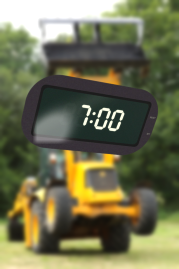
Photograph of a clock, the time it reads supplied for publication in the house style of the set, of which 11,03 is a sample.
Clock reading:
7,00
